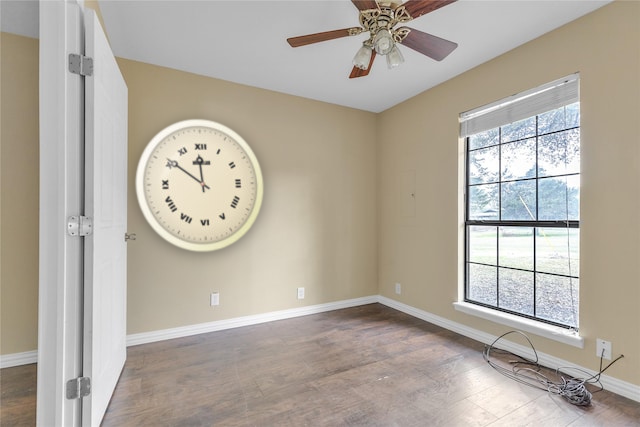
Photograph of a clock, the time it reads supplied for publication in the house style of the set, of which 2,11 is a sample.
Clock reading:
11,51
